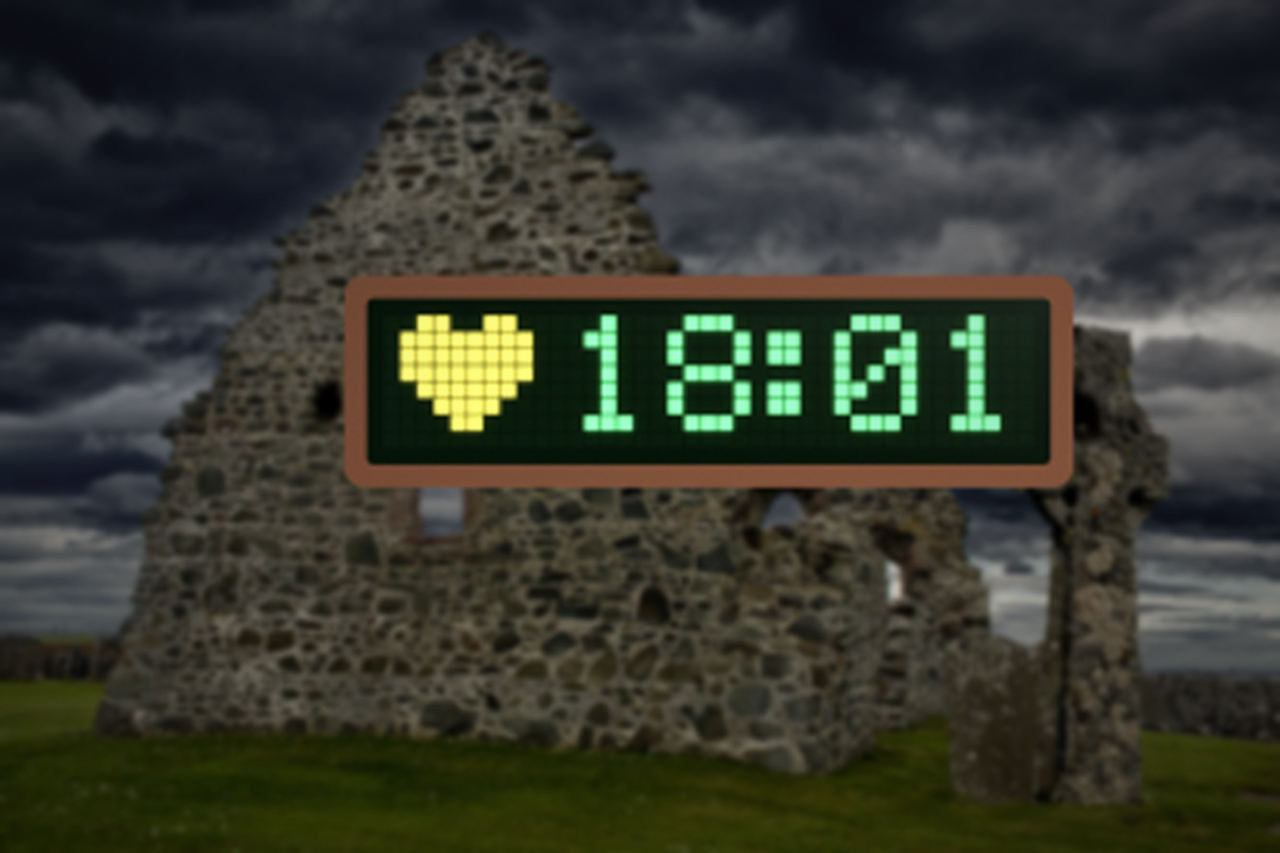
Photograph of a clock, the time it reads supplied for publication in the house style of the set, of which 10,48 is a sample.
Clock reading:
18,01
